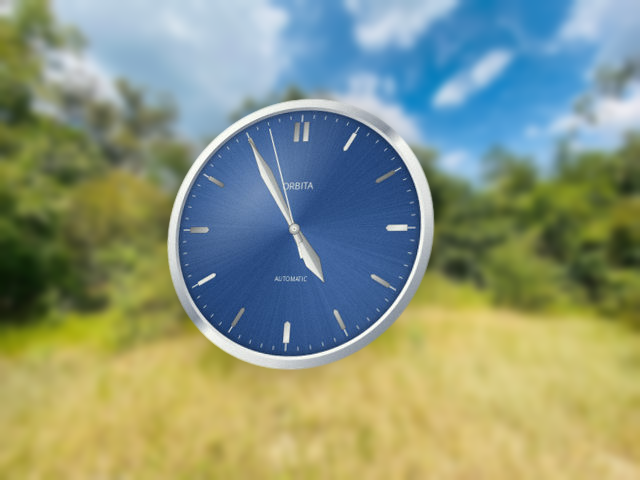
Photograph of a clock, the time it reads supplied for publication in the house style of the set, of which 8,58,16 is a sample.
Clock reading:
4,54,57
